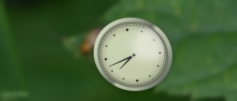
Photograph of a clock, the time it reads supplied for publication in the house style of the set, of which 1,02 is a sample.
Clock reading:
7,42
